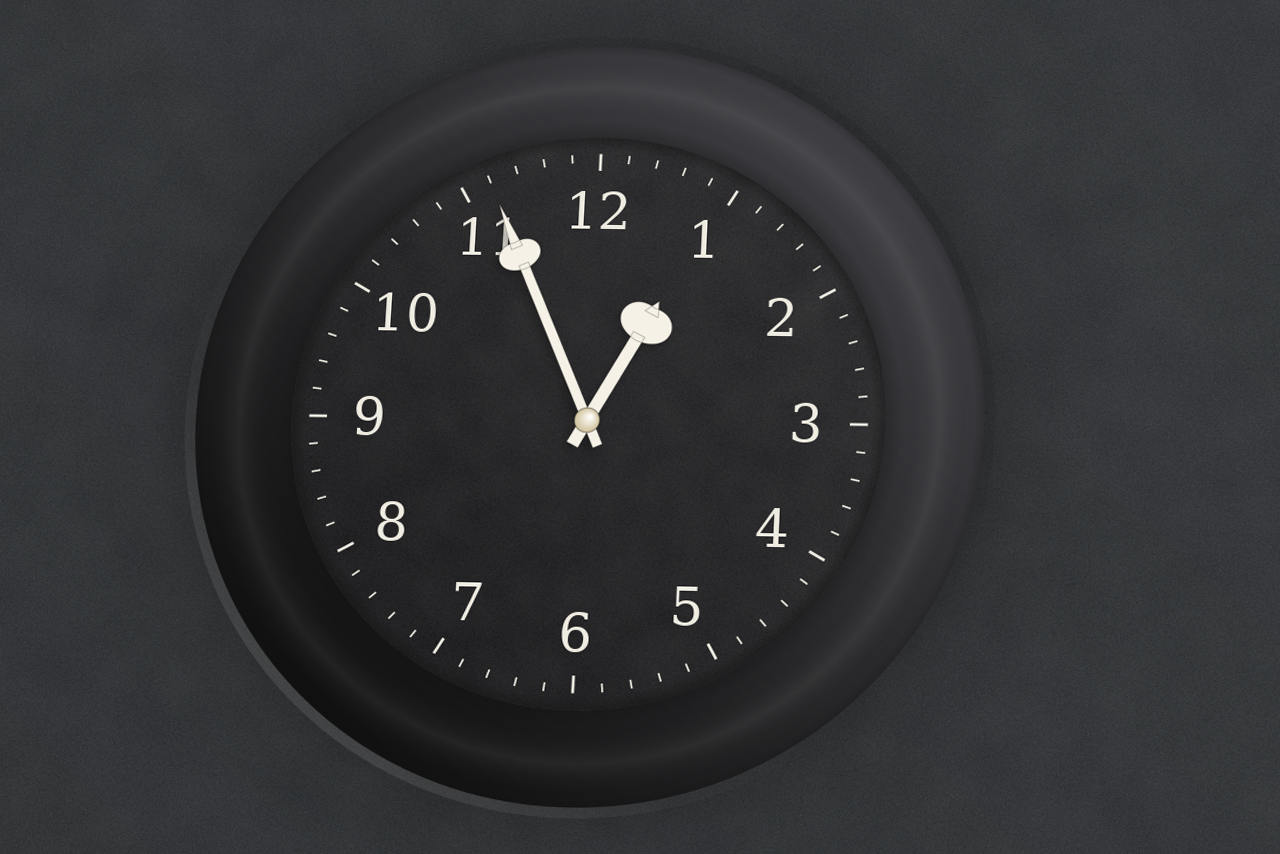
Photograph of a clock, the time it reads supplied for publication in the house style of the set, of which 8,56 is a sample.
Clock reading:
12,56
